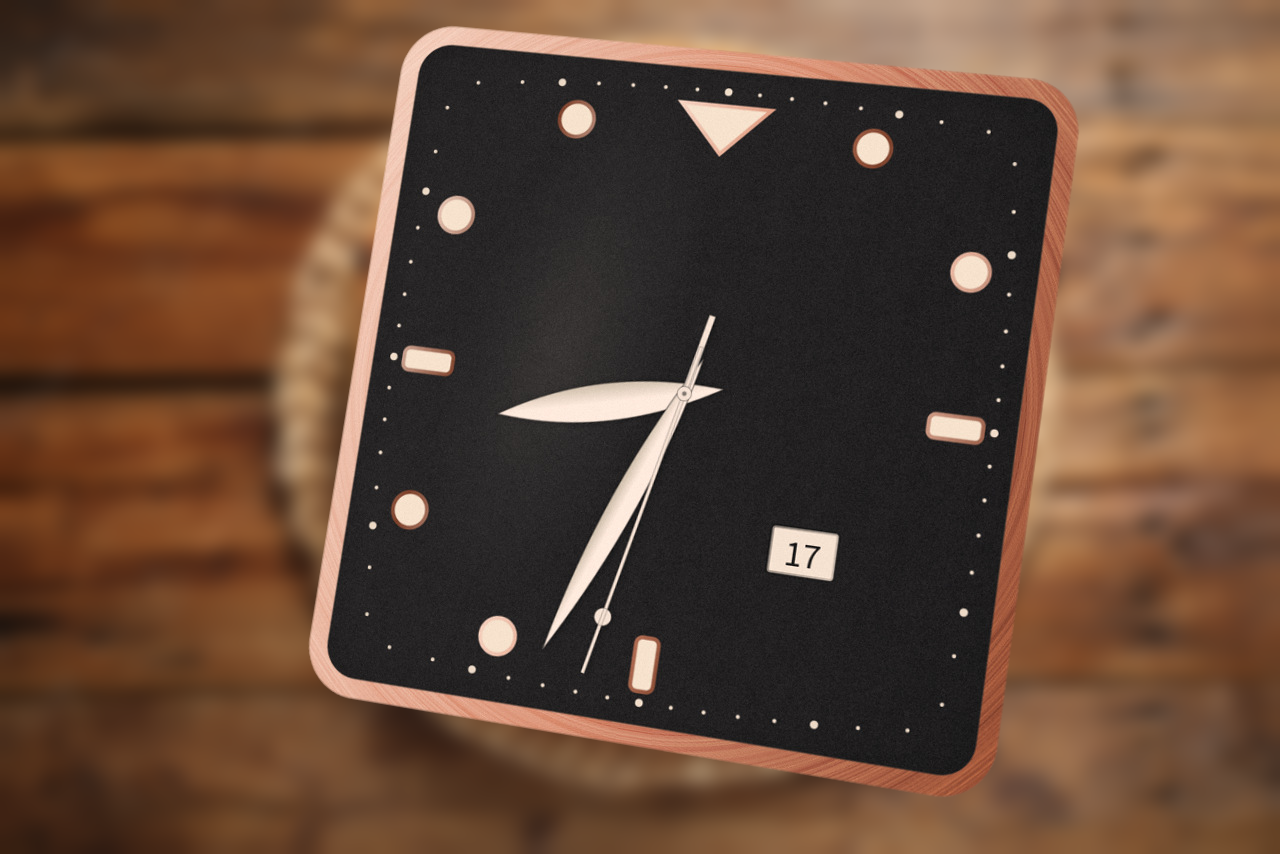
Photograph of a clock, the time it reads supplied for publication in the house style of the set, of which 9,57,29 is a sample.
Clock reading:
8,33,32
